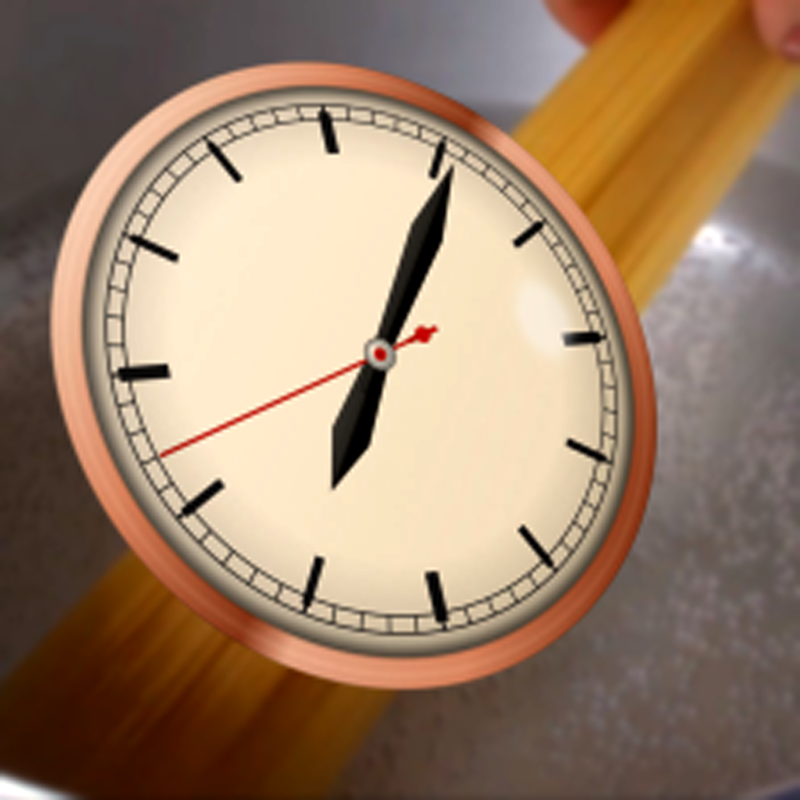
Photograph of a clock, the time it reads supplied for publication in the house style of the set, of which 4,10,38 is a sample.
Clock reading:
7,05,42
